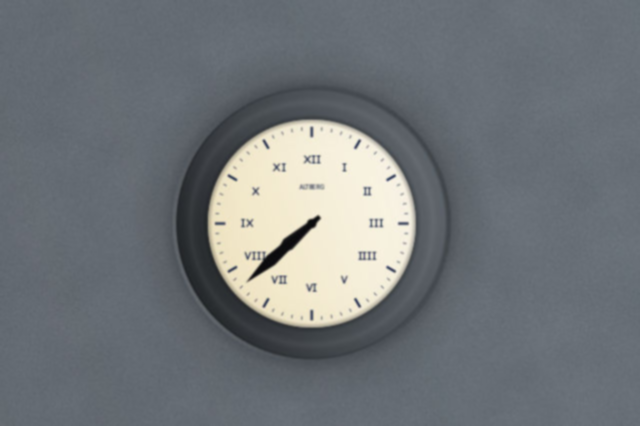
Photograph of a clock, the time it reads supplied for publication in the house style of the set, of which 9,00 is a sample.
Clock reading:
7,38
